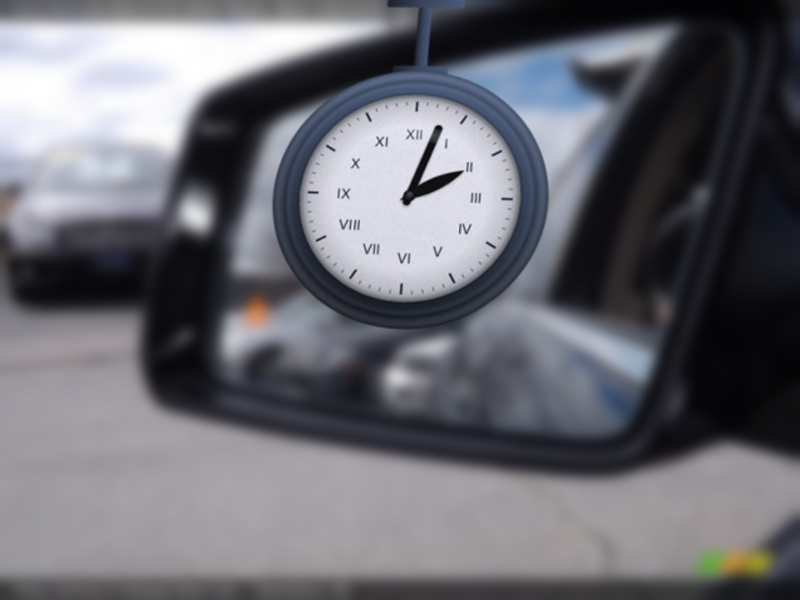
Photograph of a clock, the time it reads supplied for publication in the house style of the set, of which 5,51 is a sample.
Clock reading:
2,03
